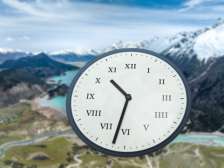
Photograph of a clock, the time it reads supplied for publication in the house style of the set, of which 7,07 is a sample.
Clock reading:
10,32
